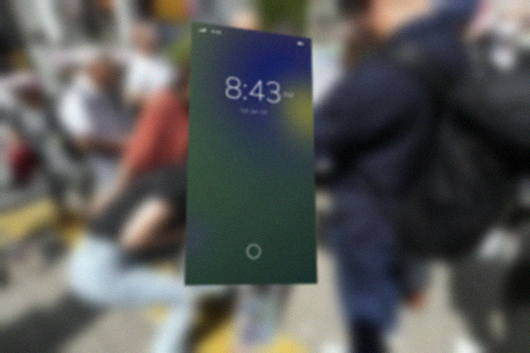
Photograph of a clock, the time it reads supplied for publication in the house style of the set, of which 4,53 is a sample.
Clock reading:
8,43
